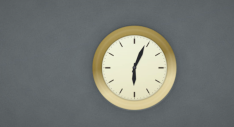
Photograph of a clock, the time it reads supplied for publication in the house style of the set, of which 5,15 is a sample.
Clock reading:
6,04
